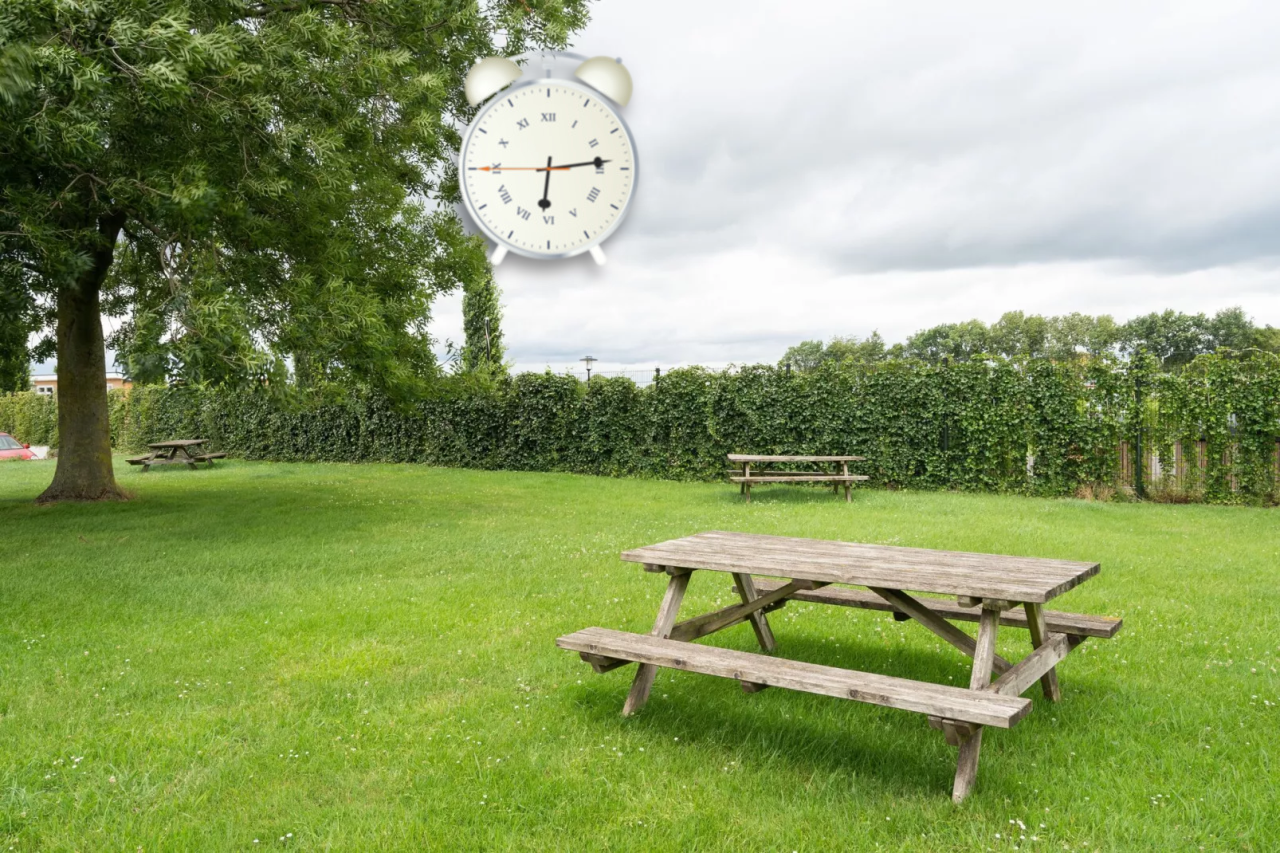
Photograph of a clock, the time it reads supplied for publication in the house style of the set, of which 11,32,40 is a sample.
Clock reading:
6,13,45
